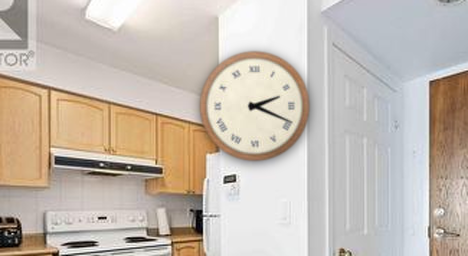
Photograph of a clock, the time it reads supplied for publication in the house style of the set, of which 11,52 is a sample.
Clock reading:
2,19
